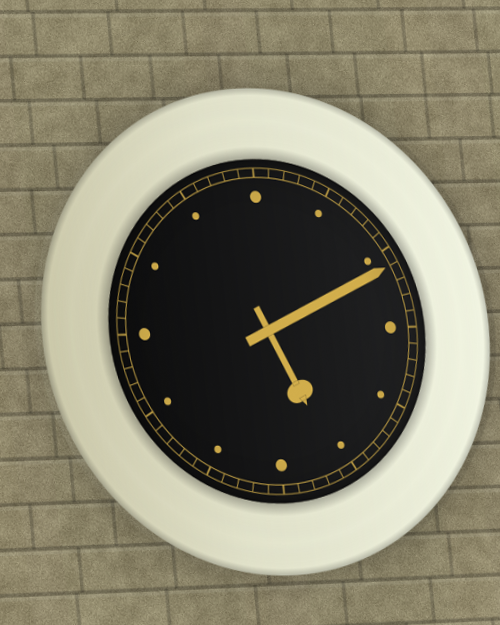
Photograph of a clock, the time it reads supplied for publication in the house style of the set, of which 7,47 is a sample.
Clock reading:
5,11
